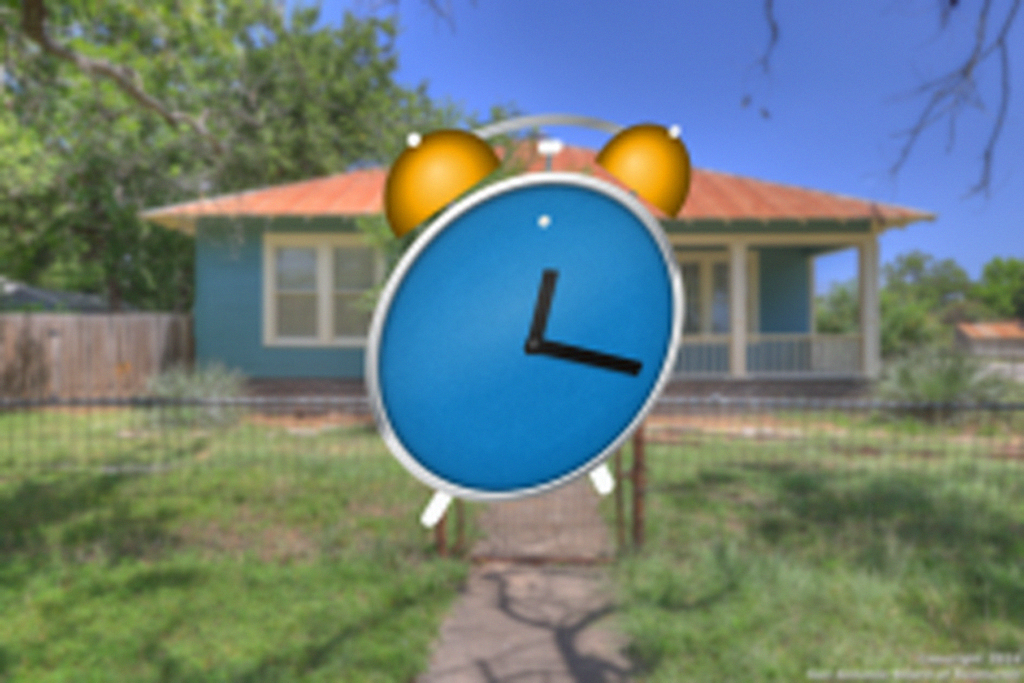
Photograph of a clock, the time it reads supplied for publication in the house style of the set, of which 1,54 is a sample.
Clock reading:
12,18
